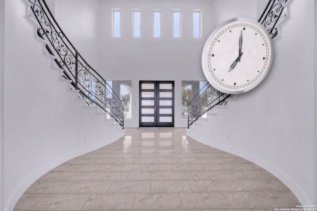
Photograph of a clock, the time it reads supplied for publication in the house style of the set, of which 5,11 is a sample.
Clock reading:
6,59
